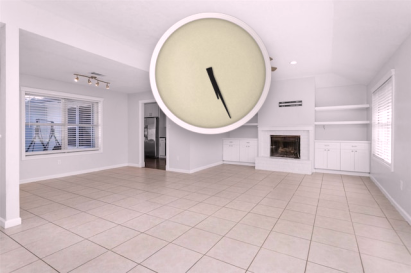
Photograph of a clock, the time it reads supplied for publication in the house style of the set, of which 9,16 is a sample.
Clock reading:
5,26
